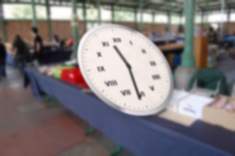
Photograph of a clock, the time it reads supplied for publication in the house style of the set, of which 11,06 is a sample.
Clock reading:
11,31
